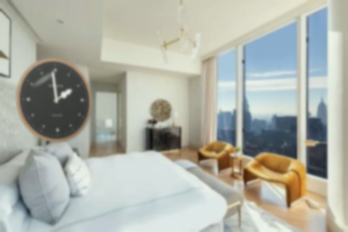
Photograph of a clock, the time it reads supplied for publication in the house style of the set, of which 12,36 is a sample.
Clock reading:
1,59
